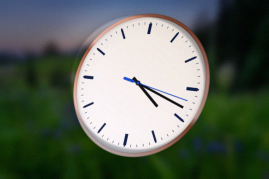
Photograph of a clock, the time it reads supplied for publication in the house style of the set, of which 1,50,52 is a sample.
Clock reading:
4,18,17
